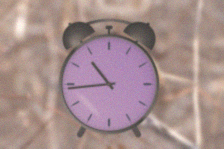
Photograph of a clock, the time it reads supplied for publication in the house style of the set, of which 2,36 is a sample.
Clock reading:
10,44
